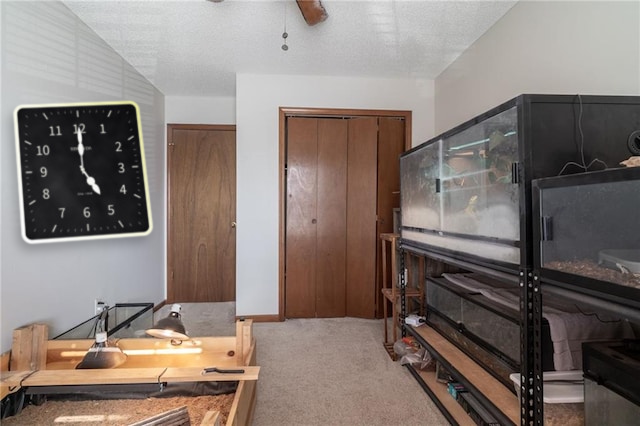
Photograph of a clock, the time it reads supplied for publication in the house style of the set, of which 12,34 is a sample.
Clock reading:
5,00
